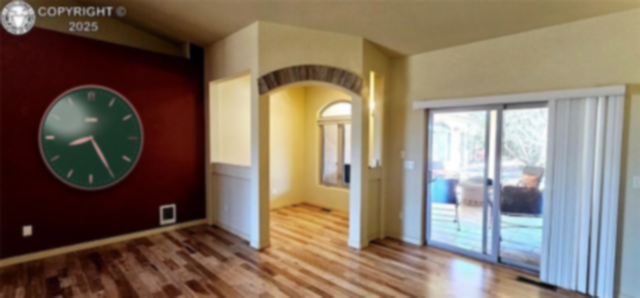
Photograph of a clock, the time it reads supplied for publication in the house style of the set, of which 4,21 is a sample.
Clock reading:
8,25
